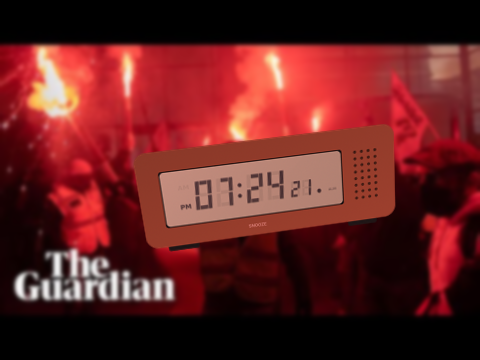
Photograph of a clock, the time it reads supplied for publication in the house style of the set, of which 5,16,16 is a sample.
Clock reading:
7,24,21
